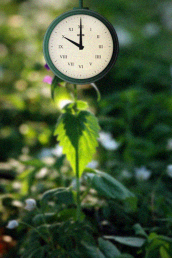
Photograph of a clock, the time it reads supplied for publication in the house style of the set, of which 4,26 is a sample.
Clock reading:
10,00
